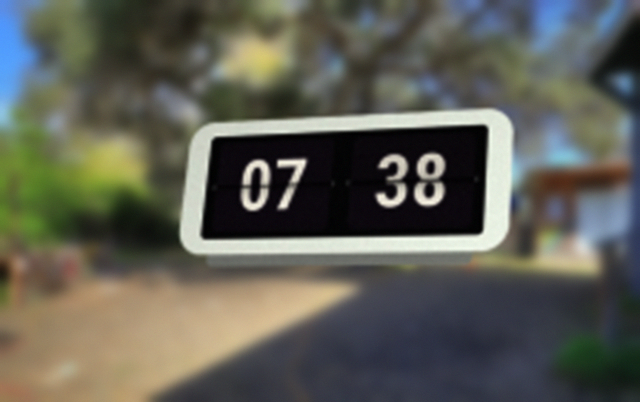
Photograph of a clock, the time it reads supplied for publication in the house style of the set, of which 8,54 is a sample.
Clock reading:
7,38
